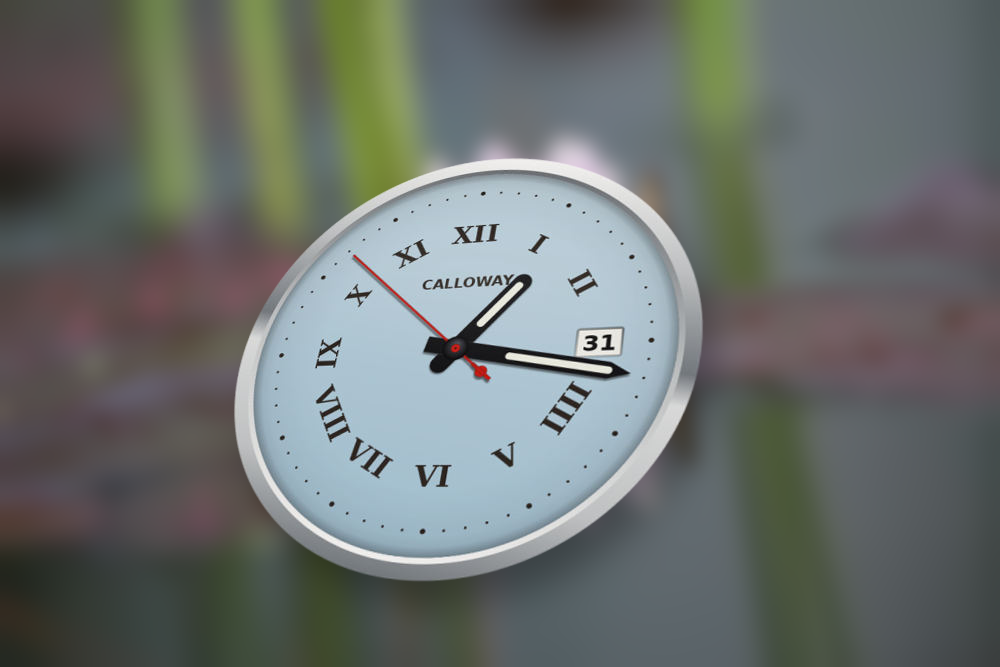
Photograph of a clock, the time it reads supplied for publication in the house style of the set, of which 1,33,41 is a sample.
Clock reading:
1,16,52
